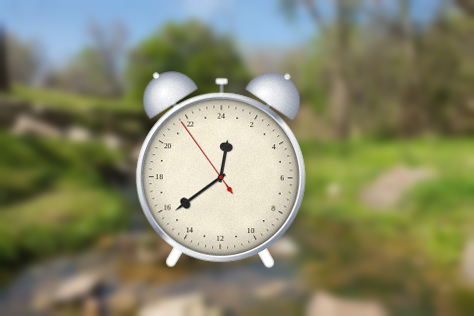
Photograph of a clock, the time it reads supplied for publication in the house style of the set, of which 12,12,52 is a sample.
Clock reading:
0,38,54
